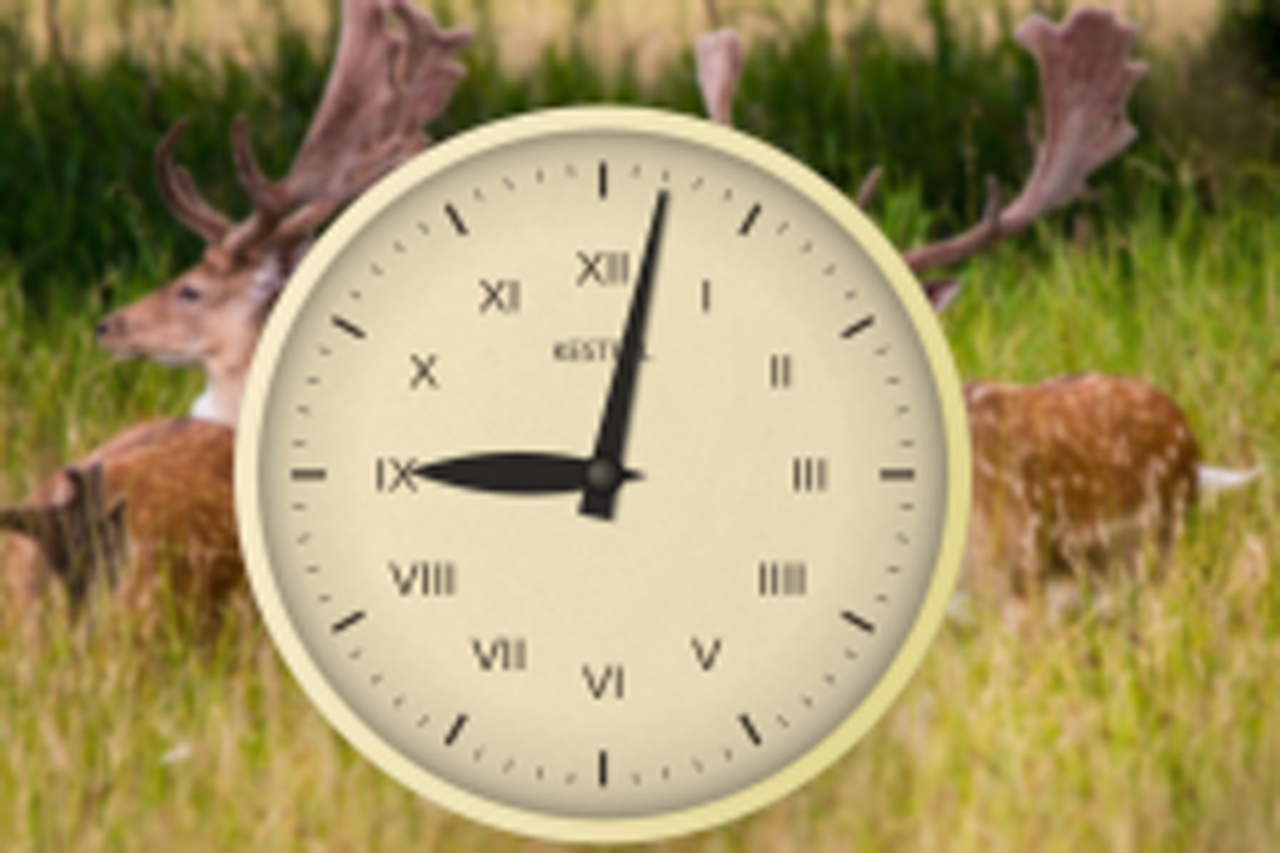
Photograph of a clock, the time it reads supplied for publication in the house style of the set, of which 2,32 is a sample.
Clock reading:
9,02
